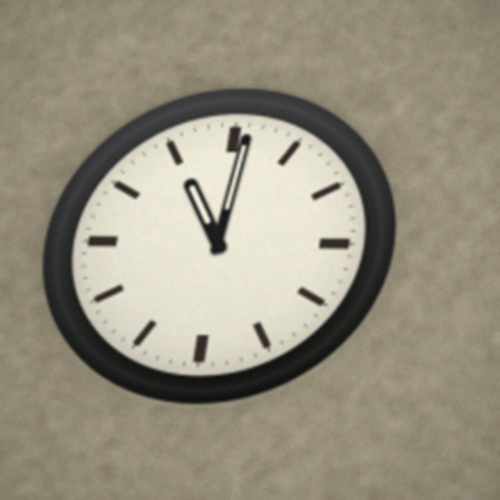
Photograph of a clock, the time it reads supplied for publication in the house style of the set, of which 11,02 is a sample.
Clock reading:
11,01
